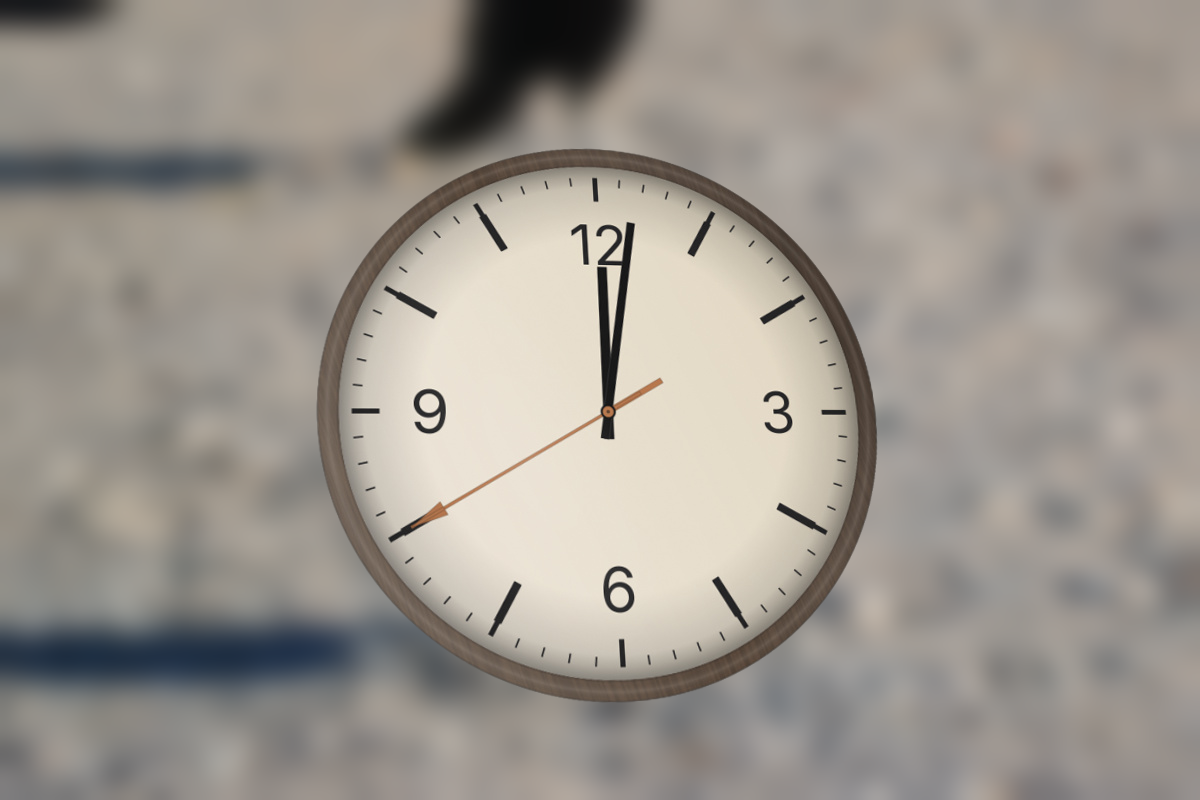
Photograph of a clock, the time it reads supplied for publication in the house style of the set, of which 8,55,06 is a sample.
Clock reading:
12,01,40
